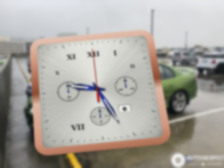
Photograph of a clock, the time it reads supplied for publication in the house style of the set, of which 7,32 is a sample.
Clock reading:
9,26
